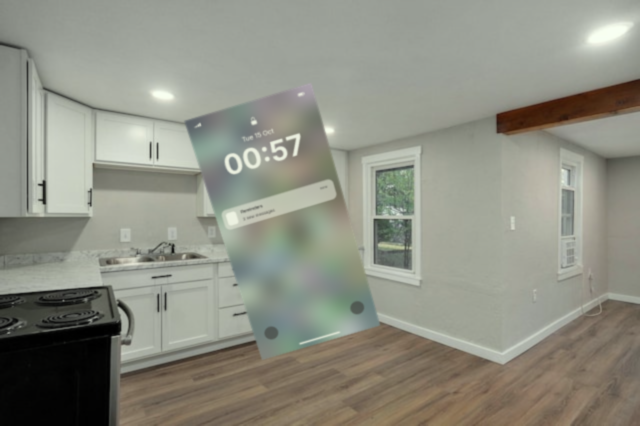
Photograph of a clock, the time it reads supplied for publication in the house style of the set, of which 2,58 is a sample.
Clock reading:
0,57
